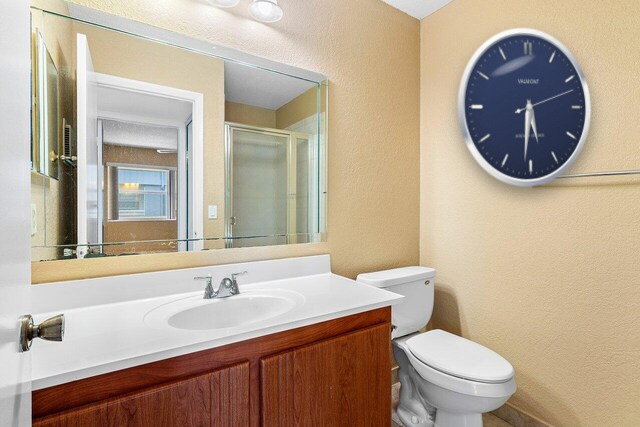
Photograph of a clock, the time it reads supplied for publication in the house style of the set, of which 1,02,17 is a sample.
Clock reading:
5,31,12
